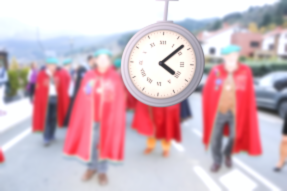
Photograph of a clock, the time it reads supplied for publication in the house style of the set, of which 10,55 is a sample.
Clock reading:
4,08
